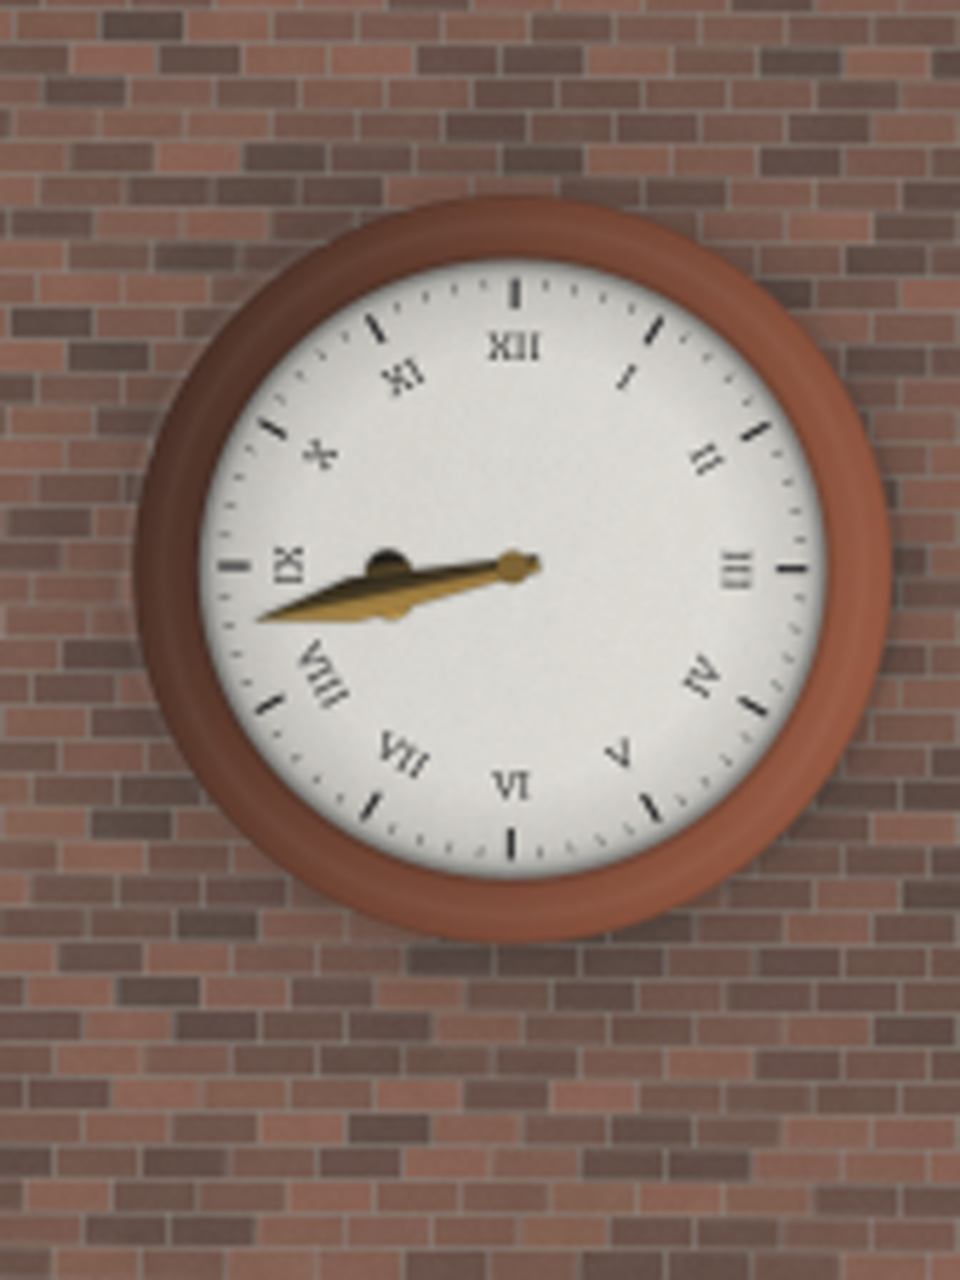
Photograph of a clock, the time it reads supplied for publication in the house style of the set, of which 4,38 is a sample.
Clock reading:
8,43
